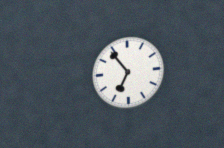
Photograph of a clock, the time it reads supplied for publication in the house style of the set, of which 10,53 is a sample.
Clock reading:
6,54
